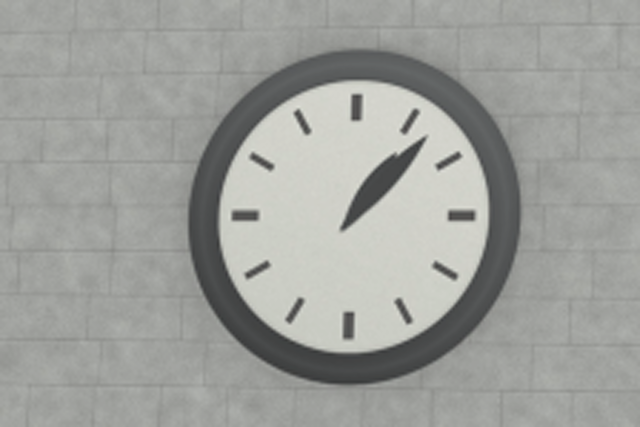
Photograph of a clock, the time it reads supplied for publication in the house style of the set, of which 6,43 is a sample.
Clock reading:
1,07
